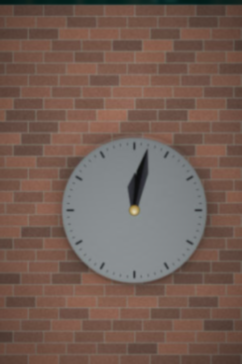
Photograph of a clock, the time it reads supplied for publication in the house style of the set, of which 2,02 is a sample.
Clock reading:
12,02
